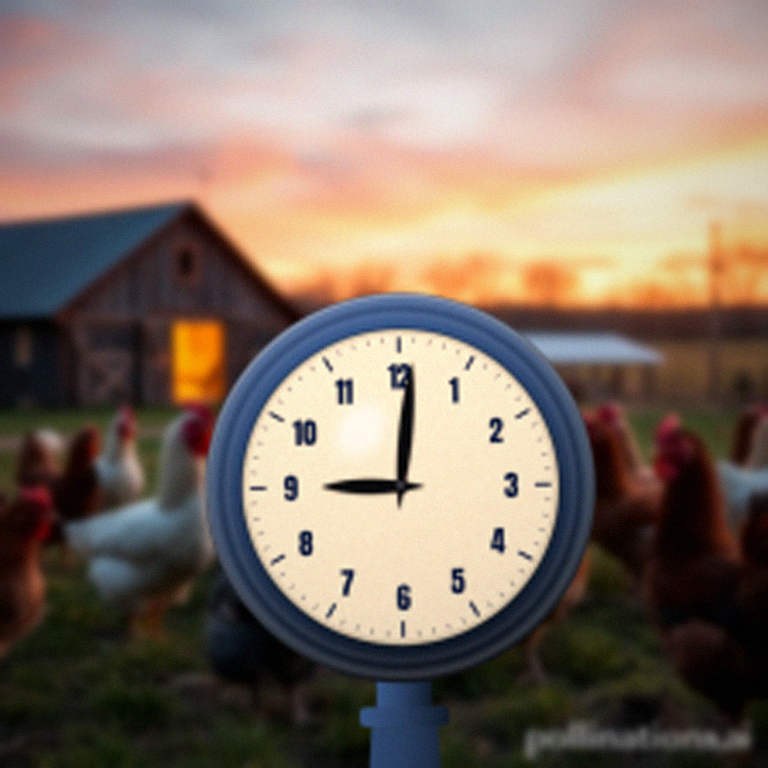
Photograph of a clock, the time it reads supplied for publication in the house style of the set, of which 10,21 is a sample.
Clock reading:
9,01
